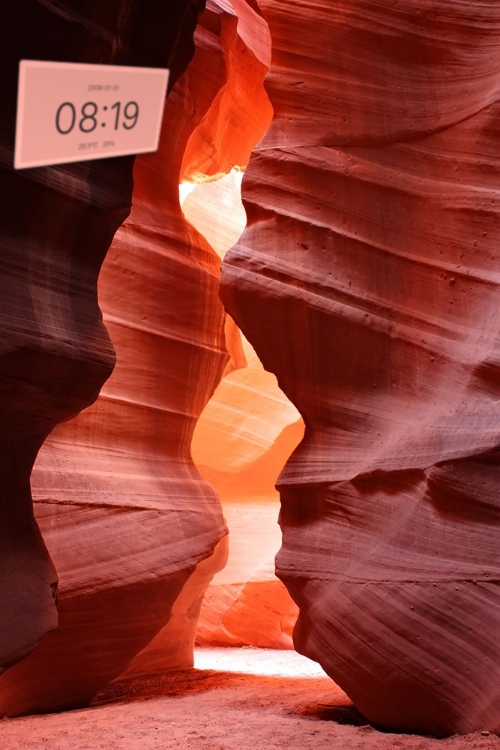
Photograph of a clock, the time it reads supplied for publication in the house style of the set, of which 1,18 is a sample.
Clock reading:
8,19
